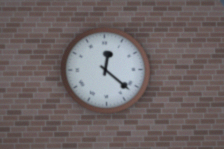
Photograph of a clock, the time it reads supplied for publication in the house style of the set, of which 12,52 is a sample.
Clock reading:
12,22
